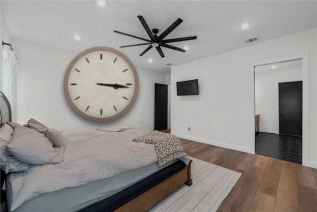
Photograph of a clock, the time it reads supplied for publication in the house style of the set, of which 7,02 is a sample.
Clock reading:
3,16
